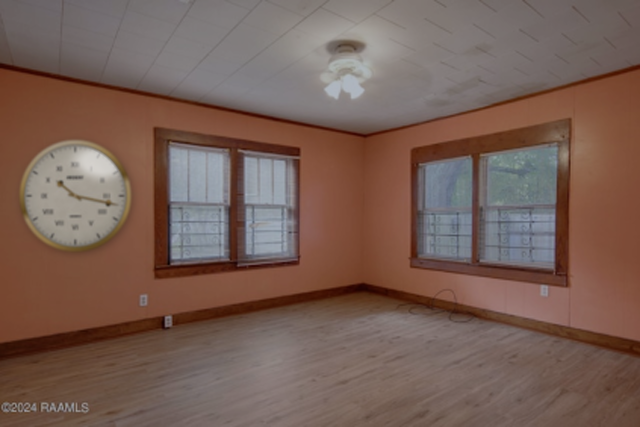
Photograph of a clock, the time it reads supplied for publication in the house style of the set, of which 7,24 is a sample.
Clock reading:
10,17
